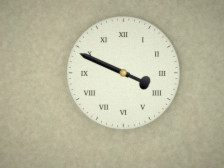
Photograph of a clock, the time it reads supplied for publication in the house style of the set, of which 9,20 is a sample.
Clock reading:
3,49
